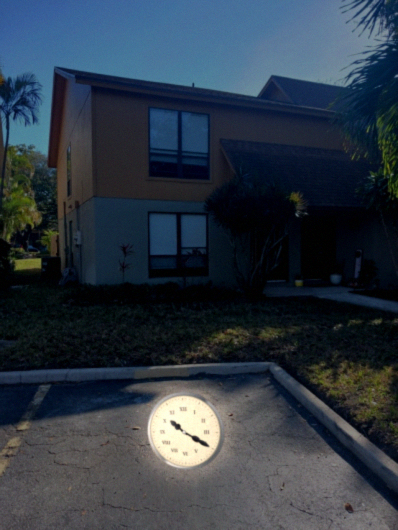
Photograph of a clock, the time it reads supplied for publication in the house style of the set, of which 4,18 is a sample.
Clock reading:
10,20
